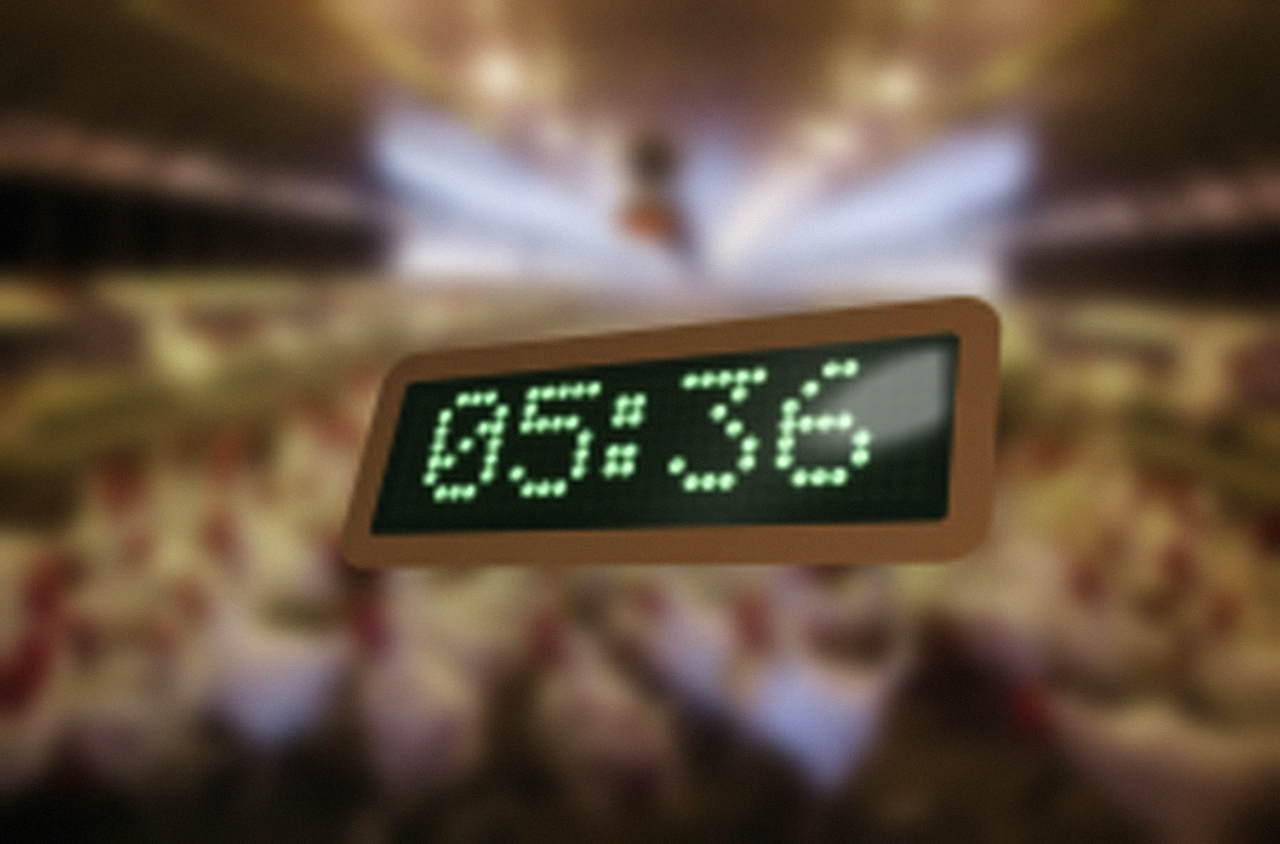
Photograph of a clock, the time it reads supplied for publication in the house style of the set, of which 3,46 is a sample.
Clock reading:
5,36
